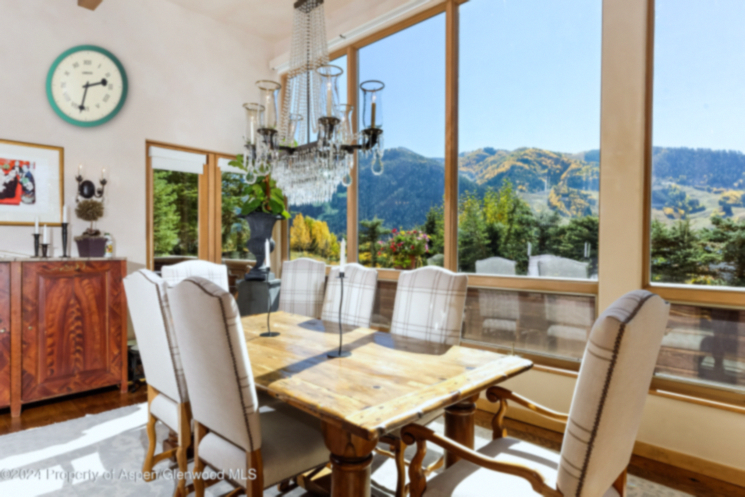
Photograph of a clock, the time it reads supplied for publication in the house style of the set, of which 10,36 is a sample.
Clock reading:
2,32
